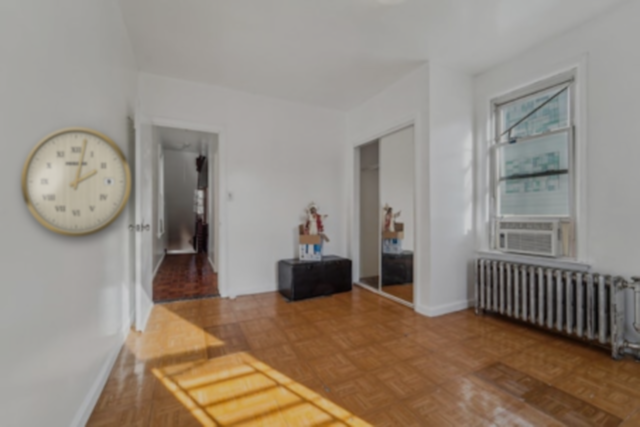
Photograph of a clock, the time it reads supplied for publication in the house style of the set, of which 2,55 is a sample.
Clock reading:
2,02
